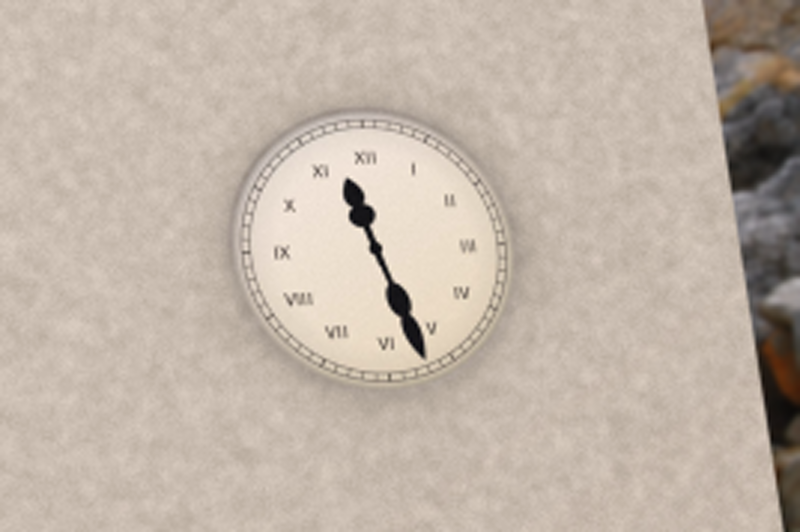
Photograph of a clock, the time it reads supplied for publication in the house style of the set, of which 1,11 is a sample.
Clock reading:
11,27
